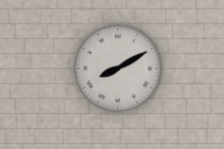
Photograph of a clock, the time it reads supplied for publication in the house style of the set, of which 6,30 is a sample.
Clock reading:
8,10
